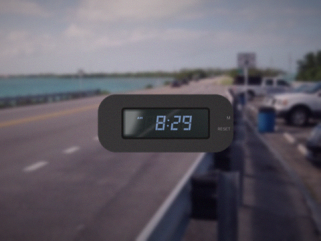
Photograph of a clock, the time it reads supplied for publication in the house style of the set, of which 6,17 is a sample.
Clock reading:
8,29
